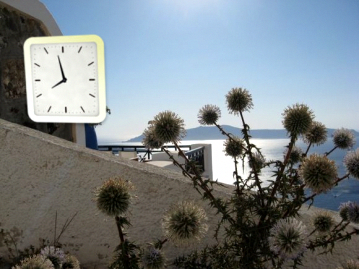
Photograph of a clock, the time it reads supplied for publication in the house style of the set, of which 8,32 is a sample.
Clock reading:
7,58
